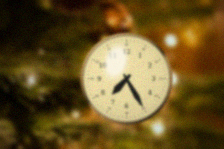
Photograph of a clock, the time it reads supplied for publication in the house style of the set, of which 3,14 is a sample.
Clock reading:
7,25
